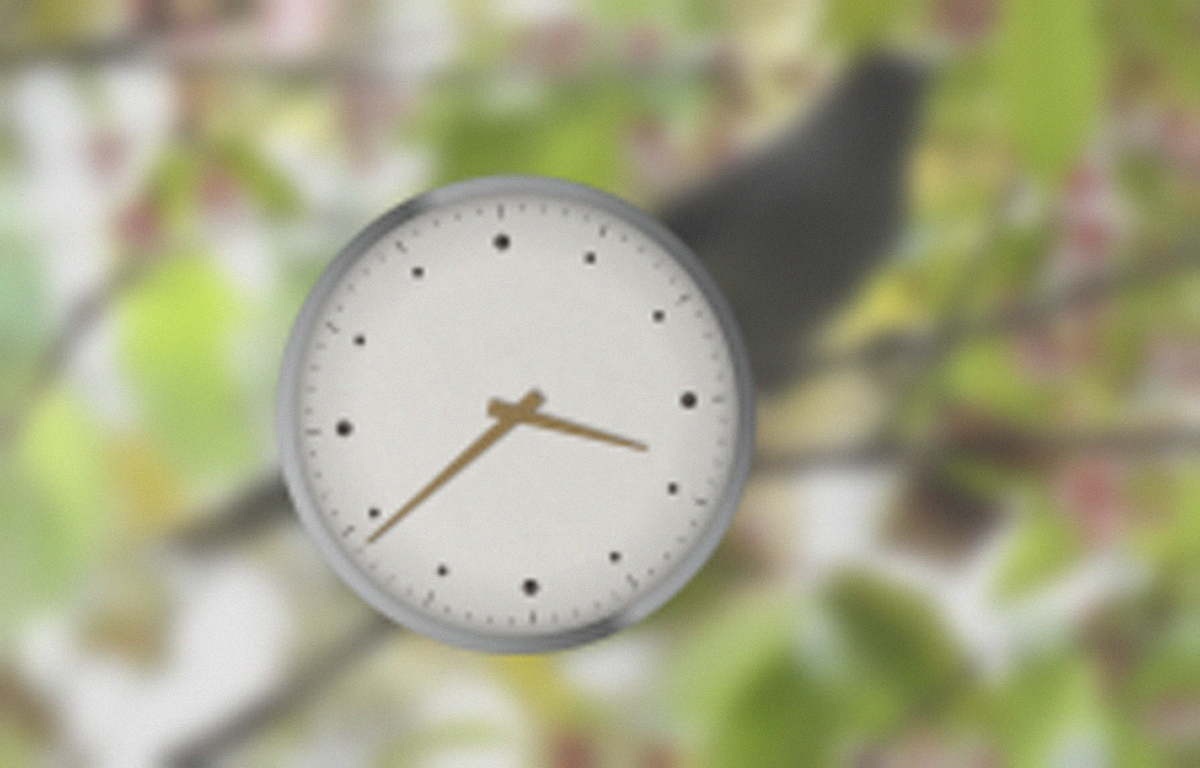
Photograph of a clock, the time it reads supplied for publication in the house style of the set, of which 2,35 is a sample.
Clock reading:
3,39
